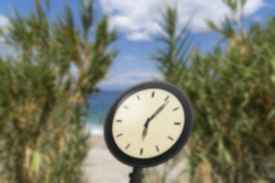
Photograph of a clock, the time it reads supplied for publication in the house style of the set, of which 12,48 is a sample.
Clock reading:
6,06
